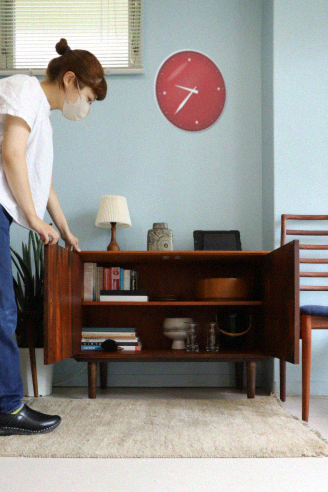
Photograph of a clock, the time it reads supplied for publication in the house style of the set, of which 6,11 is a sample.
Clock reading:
9,38
